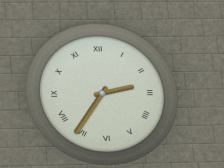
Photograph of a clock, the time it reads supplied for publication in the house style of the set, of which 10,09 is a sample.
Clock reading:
2,36
